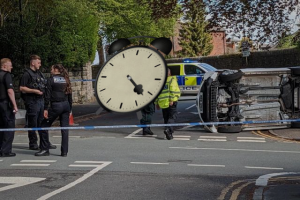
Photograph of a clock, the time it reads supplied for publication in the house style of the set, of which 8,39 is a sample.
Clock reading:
4,22
